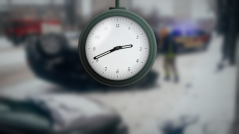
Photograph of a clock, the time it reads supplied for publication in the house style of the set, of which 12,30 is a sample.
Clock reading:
2,41
